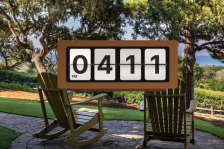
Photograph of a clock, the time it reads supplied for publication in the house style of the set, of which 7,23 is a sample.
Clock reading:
4,11
